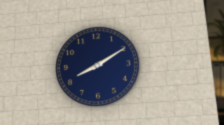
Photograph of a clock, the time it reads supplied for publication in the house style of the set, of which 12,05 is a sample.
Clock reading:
8,10
